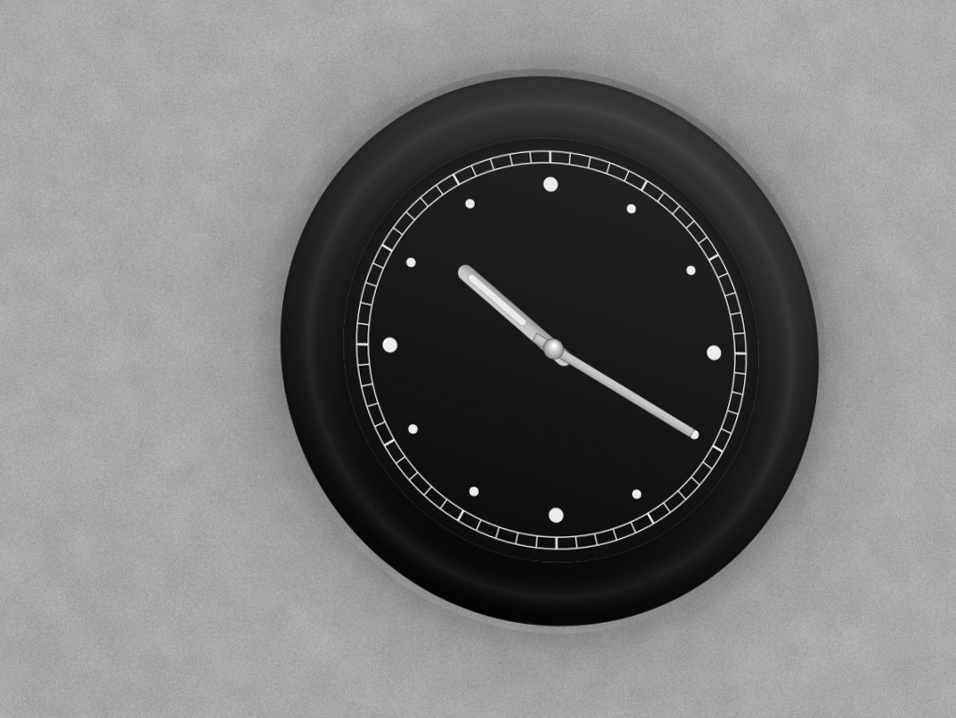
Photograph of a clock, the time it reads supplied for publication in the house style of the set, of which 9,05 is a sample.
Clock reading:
10,20
